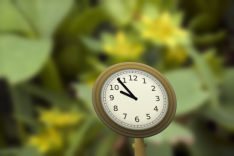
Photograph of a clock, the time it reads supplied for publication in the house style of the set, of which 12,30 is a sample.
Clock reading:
9,54
